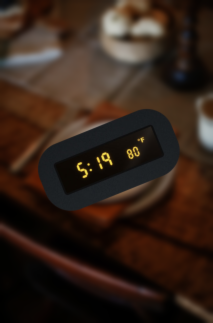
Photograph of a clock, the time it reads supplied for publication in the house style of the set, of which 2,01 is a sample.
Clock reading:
5,19
